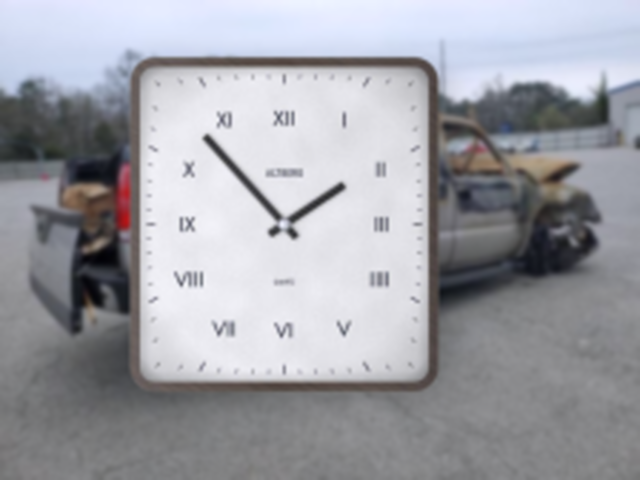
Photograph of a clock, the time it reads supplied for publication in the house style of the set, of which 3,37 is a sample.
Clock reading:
1,53
